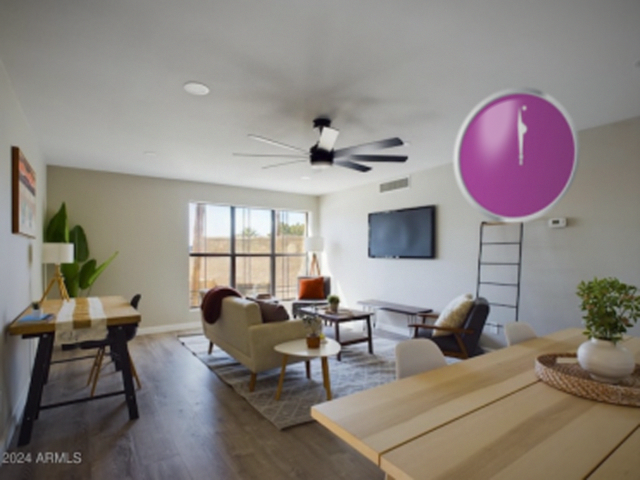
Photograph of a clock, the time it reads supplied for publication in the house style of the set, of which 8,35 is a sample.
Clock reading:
11,59
